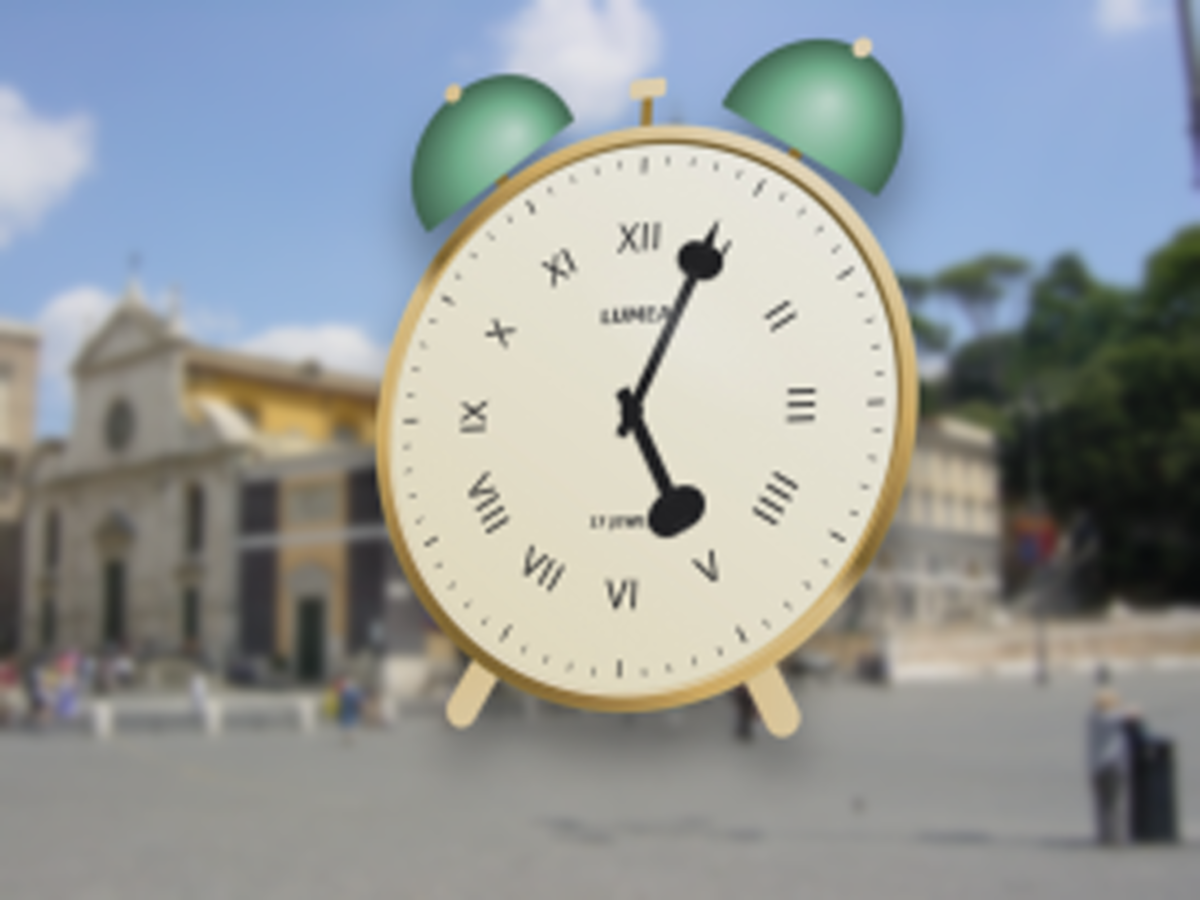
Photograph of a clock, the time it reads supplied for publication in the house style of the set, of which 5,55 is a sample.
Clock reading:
5,04
